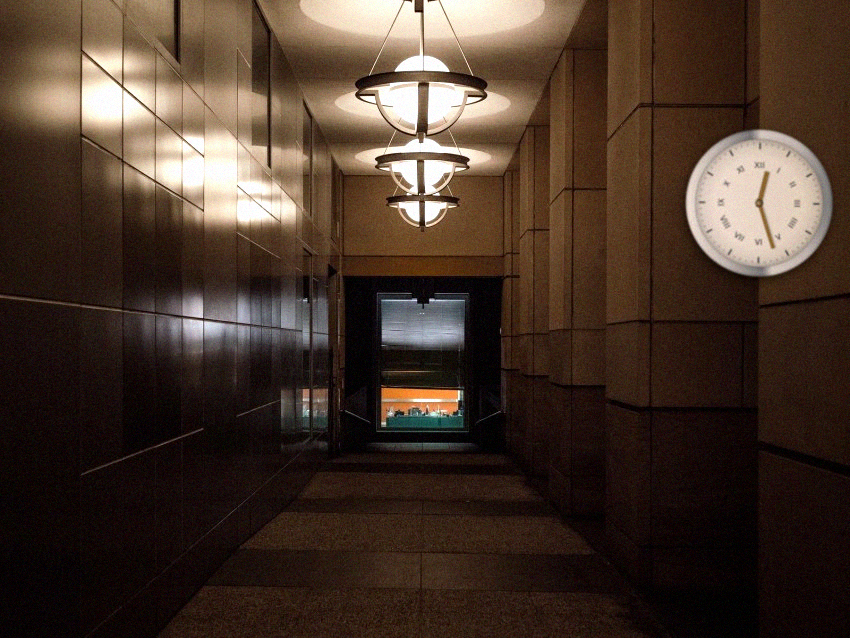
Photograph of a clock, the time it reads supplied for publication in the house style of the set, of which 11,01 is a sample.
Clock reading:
12,27
